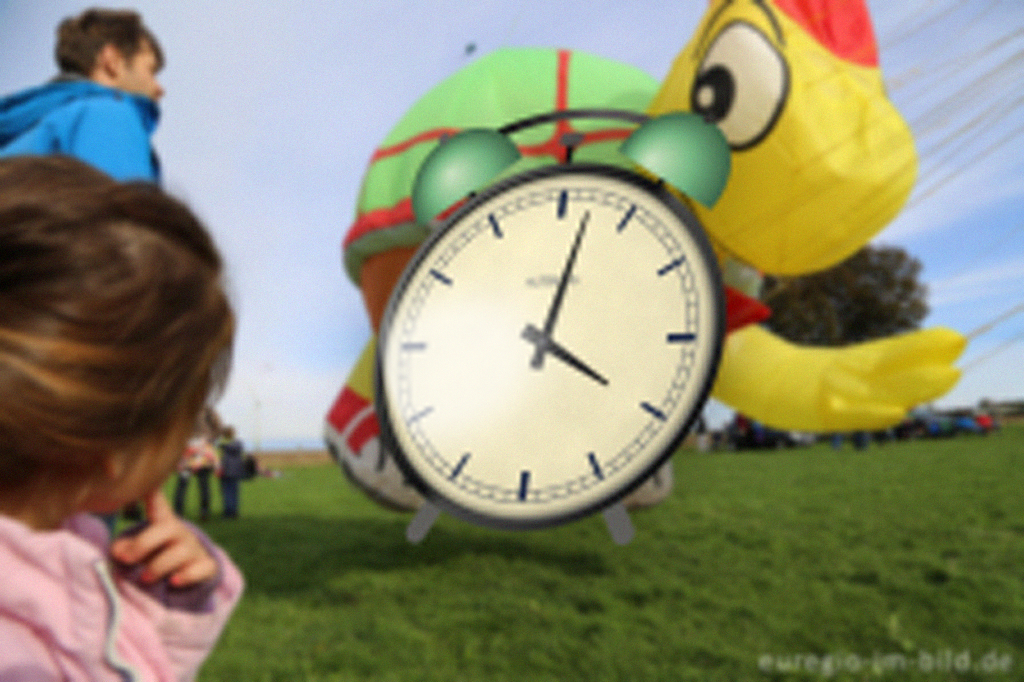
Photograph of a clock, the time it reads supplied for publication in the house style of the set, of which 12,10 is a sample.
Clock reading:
4,02
